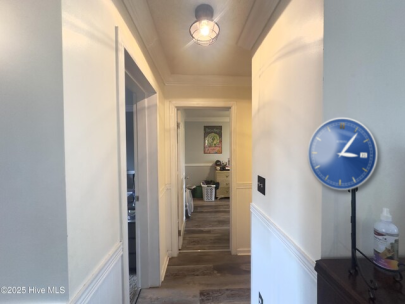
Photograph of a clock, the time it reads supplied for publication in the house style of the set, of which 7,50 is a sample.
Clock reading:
3,06
